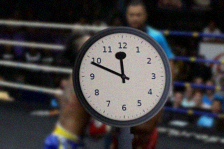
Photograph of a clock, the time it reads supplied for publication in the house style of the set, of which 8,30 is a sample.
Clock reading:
11,49
